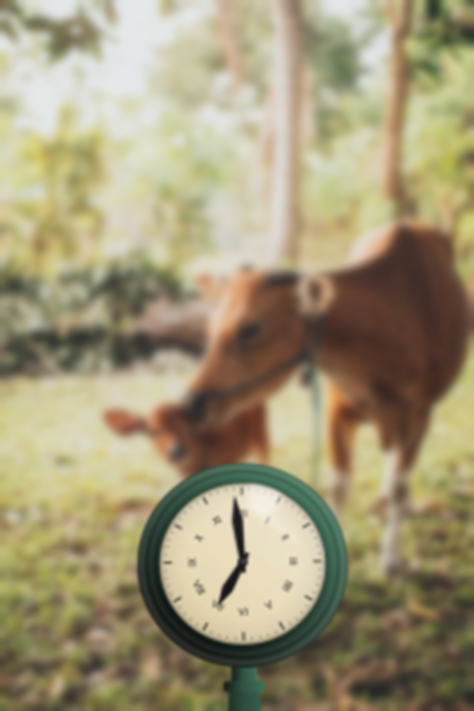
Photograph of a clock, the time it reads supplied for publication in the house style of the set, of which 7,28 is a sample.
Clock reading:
6,59
